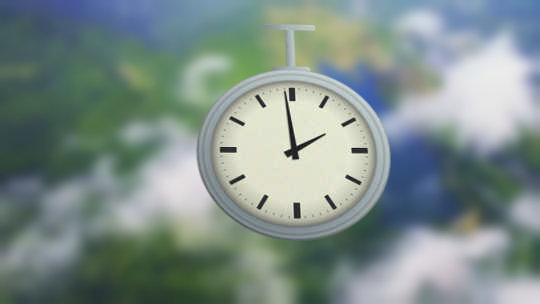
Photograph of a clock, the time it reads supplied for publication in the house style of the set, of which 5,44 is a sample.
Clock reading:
1,59
